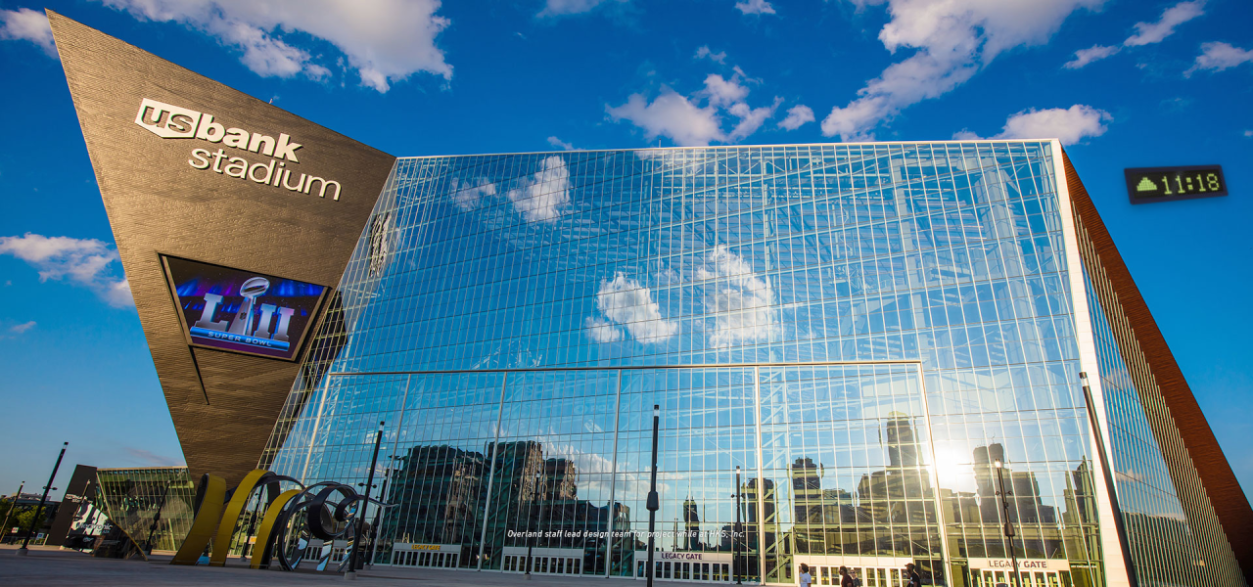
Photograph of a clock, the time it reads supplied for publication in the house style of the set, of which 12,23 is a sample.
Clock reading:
11,18
